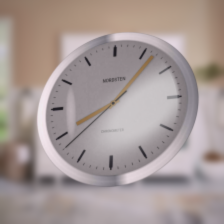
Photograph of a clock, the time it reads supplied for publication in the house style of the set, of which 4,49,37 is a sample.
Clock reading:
8,06,38
